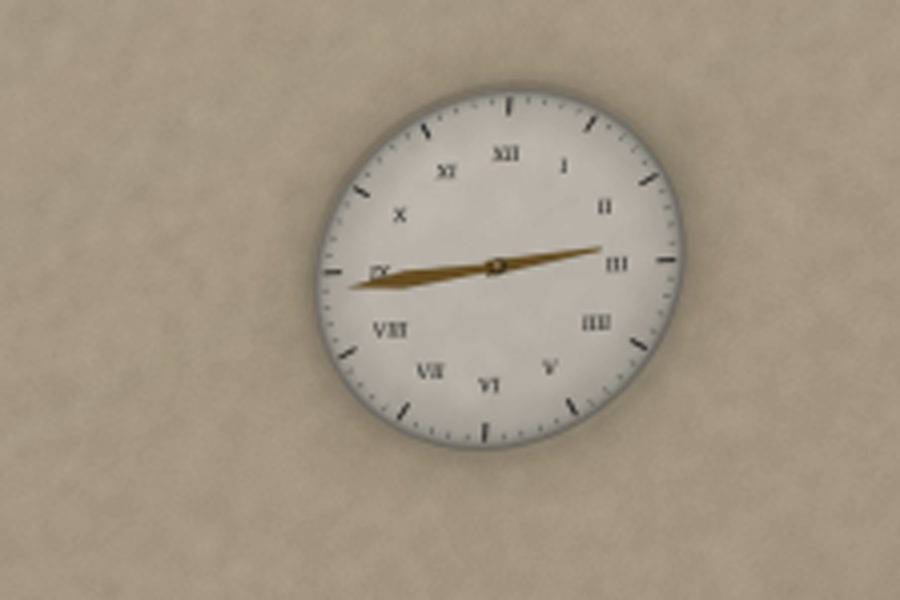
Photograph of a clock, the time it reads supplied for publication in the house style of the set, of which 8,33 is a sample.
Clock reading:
2,44
